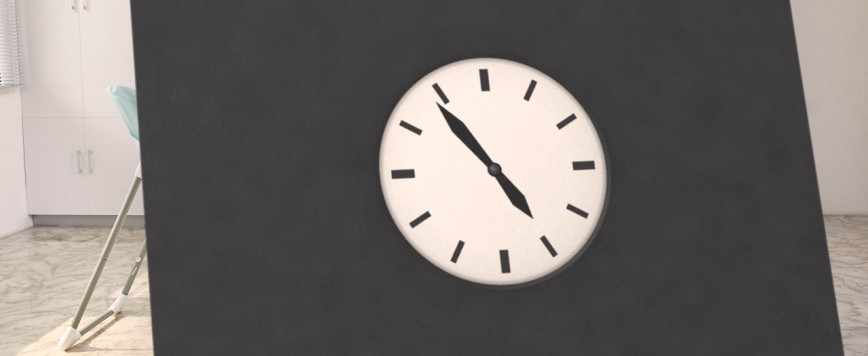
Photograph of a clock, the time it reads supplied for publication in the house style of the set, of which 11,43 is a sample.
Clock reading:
4,54
